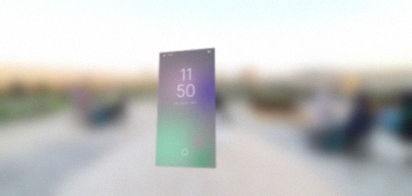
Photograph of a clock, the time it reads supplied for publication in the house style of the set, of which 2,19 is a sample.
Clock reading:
11,50
